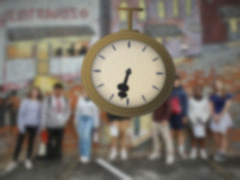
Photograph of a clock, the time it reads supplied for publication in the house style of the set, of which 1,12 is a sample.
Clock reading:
6,32
